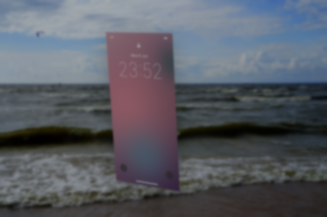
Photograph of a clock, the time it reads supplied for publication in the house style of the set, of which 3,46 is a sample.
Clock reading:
23,52
